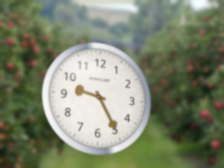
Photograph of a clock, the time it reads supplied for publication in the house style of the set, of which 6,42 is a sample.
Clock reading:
9,25
